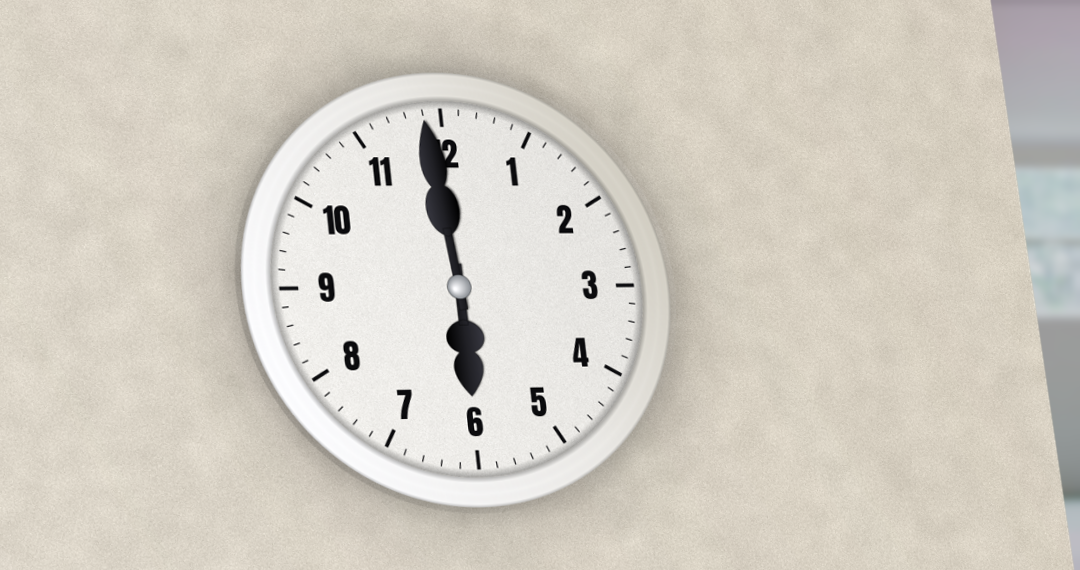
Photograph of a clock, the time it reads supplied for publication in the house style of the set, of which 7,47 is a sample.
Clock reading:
5,59
